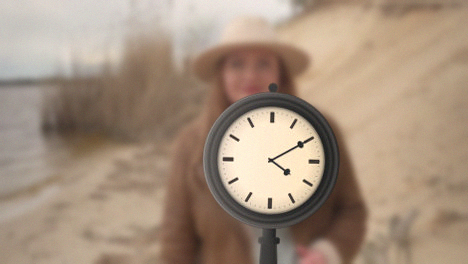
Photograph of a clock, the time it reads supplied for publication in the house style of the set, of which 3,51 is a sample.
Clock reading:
4,10
